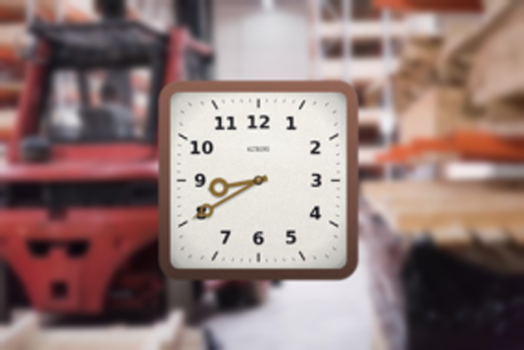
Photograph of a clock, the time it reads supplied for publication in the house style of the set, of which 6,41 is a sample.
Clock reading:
8,40
